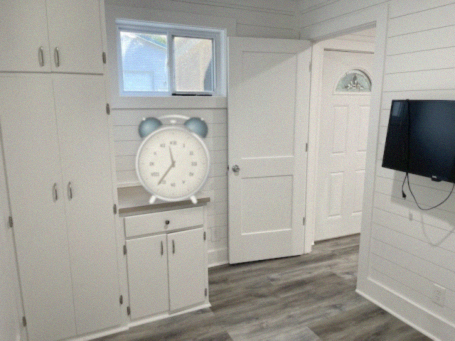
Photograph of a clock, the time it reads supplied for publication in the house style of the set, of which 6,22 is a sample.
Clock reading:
11,36
